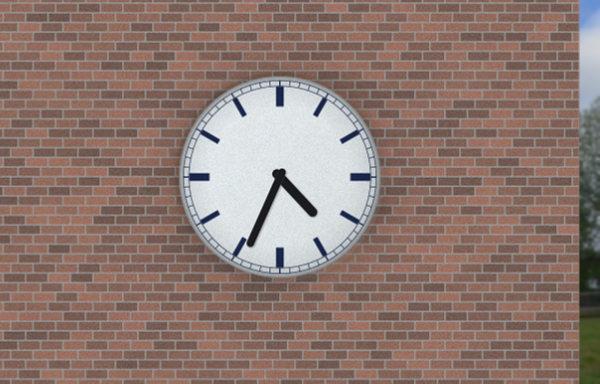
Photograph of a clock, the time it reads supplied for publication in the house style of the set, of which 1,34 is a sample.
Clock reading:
4,34
